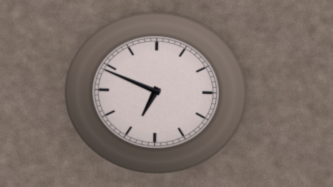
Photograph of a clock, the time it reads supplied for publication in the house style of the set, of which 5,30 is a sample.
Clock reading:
6,49
